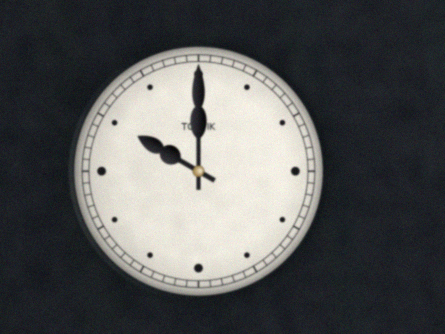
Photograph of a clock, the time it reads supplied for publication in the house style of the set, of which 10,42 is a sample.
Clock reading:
10,00
